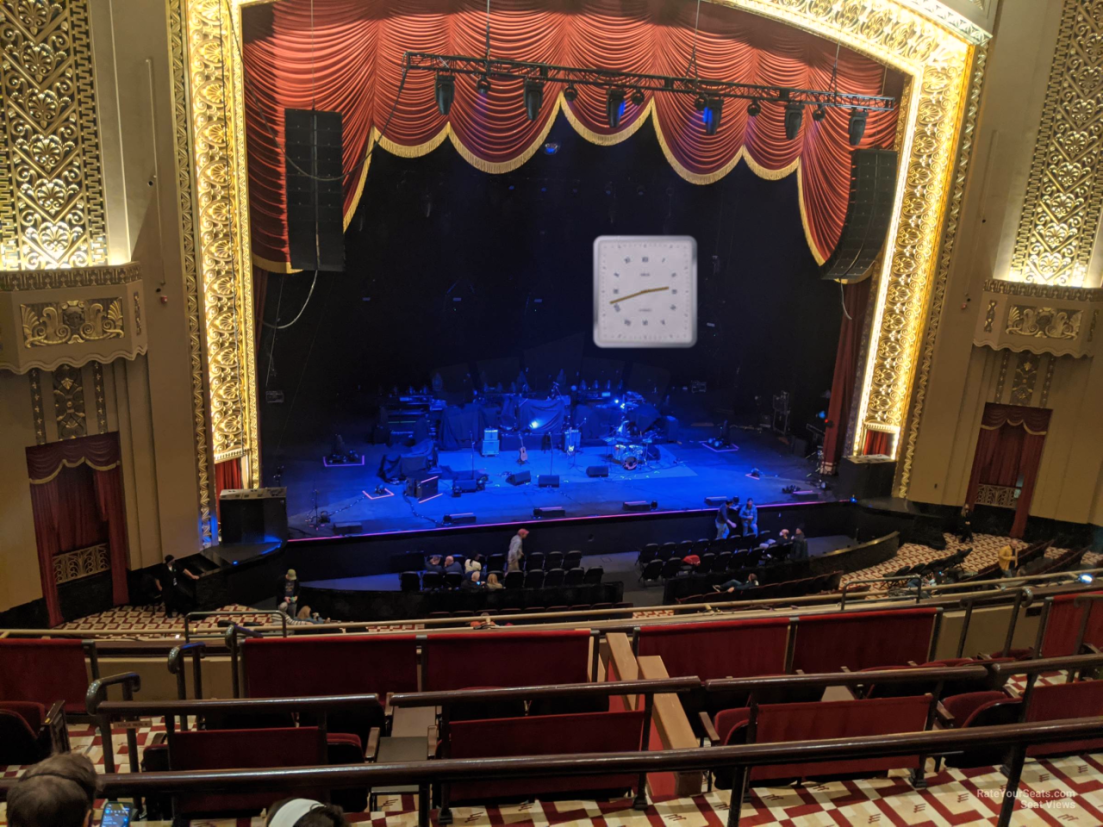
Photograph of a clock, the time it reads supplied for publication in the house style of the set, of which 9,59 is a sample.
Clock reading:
2,42
